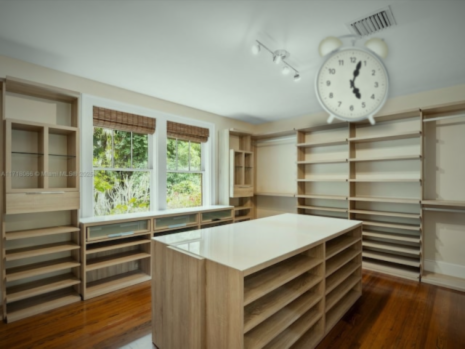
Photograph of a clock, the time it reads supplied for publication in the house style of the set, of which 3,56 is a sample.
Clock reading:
5,03
